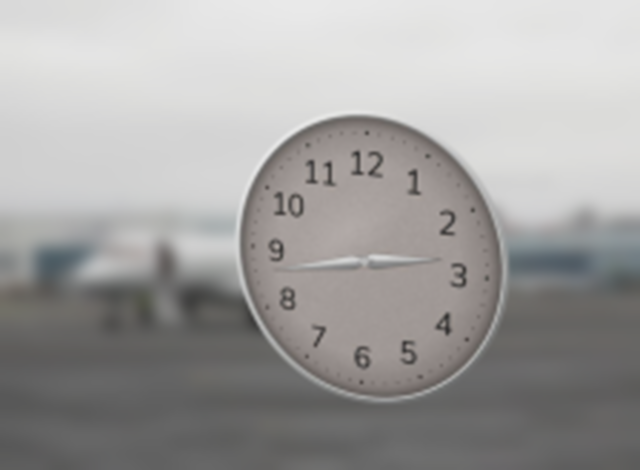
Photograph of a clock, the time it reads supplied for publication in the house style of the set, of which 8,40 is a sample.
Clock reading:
2,43
